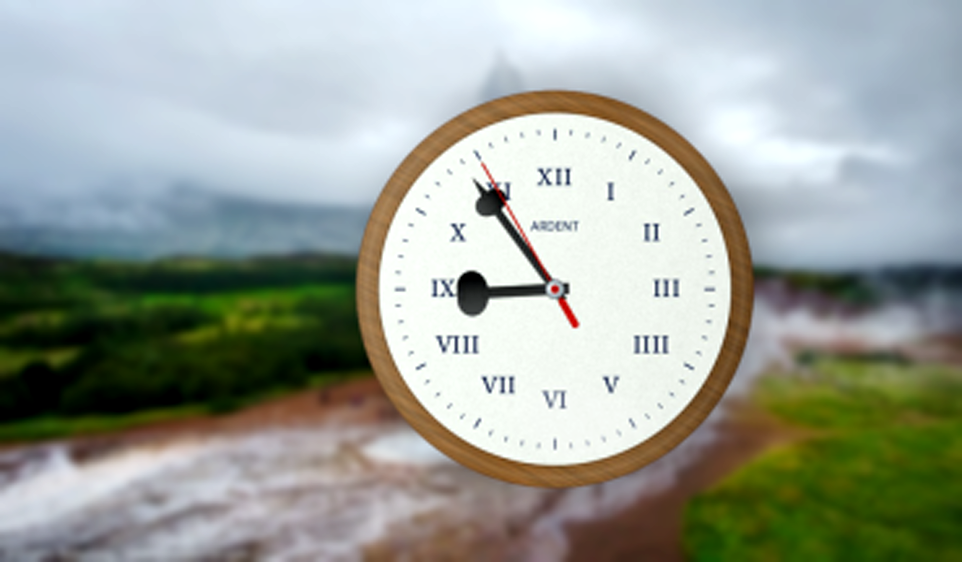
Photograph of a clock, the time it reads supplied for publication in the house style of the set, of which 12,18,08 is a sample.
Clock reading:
8,53,55
